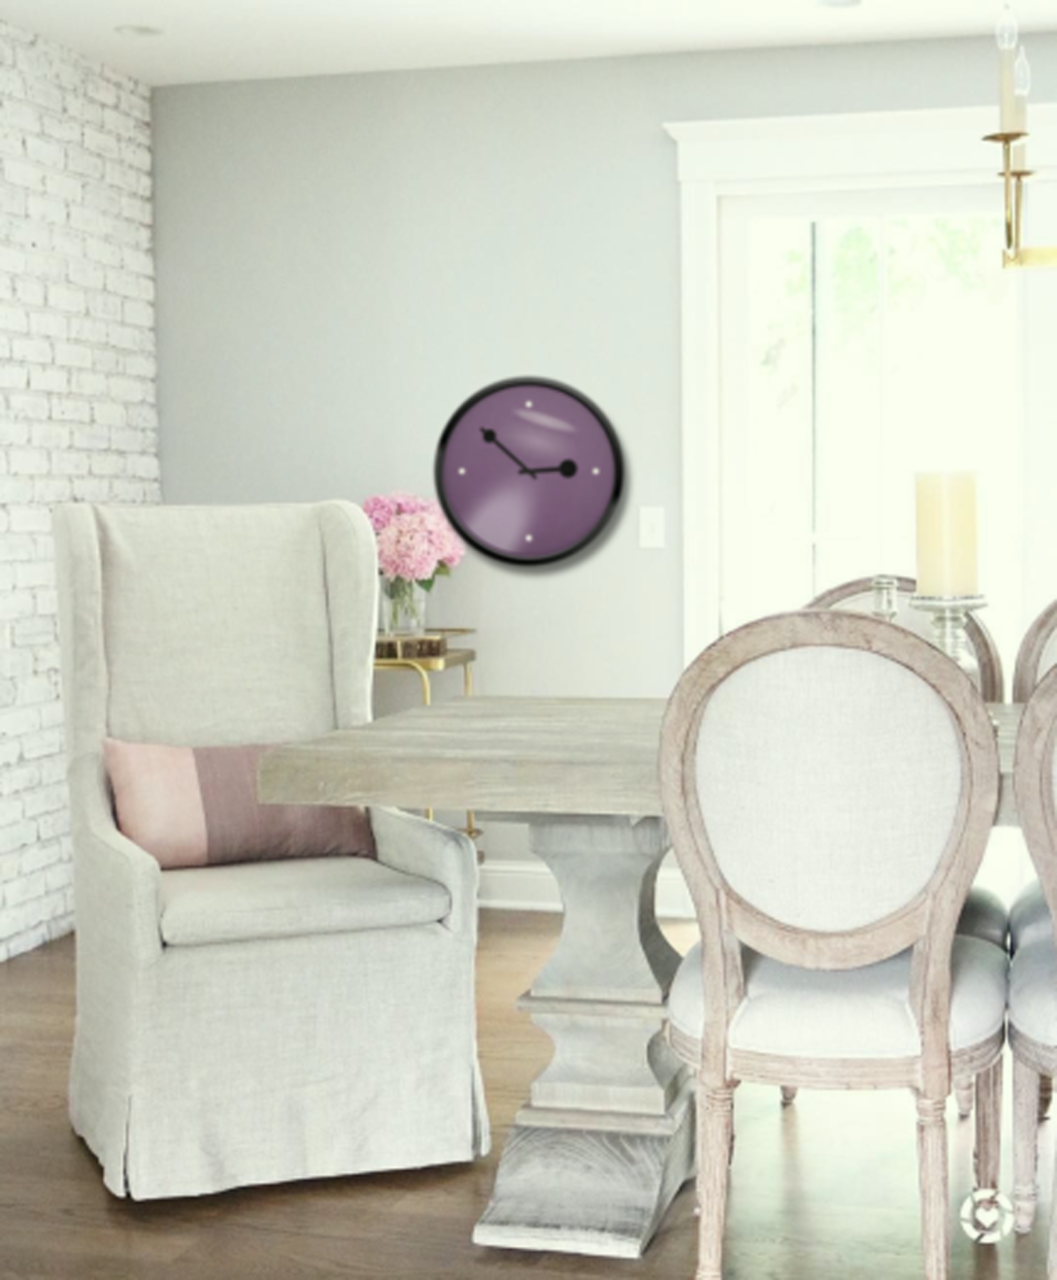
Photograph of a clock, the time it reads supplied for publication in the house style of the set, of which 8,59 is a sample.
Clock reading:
2,52
